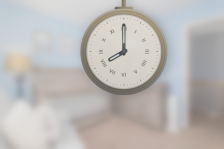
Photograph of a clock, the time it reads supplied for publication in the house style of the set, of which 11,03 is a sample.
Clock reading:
8,00
